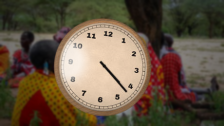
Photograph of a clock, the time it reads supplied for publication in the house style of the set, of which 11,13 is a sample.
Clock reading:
4,22
